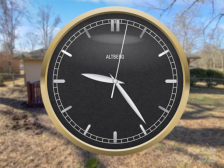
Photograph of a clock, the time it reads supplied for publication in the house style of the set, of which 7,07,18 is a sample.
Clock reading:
9,24,02
